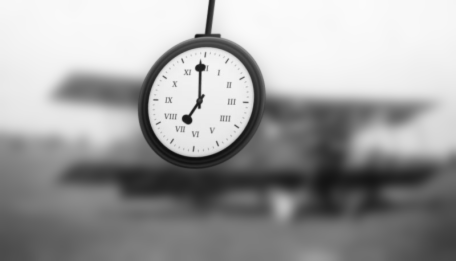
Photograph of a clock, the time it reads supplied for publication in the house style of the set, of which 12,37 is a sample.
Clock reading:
6,59
